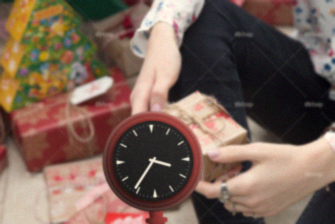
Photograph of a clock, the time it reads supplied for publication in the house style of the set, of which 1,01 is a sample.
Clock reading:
3,36
